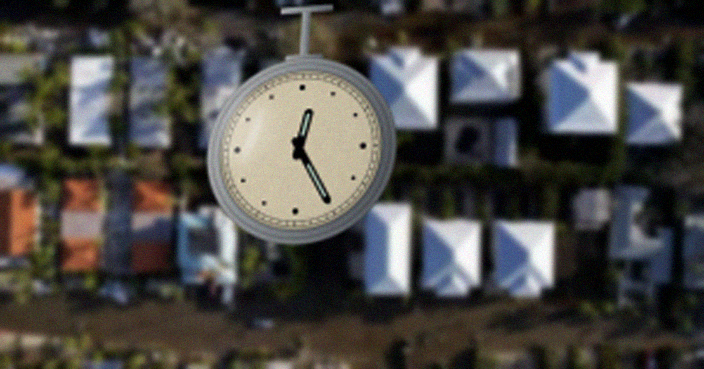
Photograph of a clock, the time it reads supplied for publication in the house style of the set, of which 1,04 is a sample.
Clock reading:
12,25
